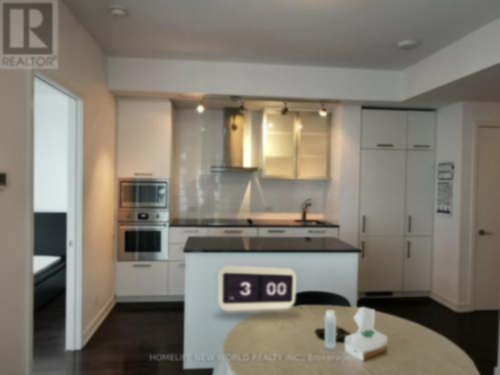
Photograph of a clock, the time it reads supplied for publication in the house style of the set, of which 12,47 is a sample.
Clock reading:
3,00
